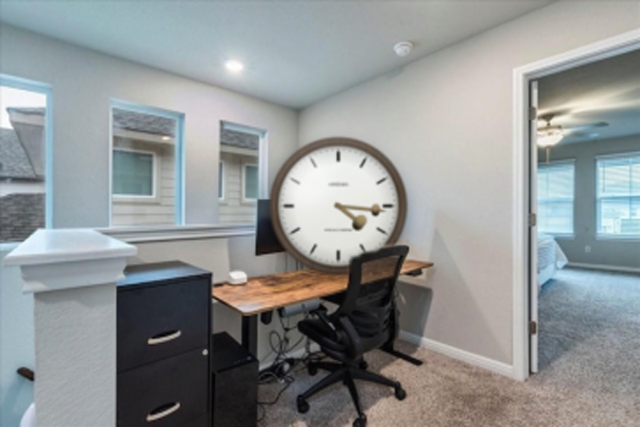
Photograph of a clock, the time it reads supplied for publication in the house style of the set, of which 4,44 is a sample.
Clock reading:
4,16
